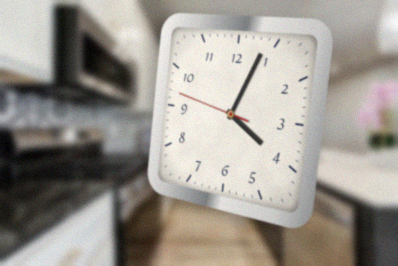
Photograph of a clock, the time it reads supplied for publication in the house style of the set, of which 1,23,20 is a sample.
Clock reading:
4,03,47
